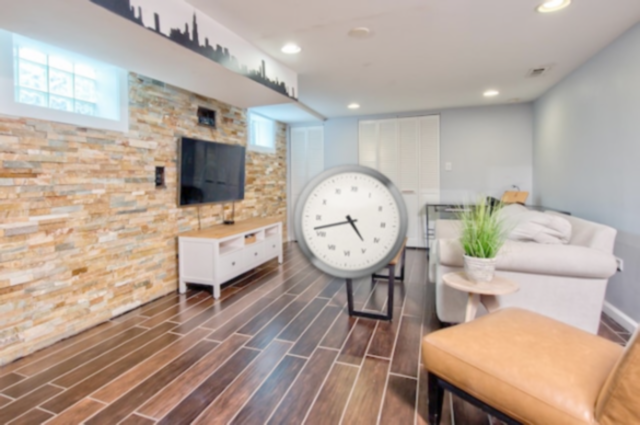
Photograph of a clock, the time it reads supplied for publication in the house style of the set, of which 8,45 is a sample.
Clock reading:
4,42
